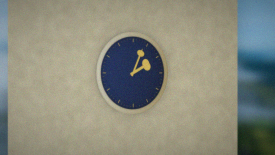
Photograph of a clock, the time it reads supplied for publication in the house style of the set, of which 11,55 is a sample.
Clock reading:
2,04
